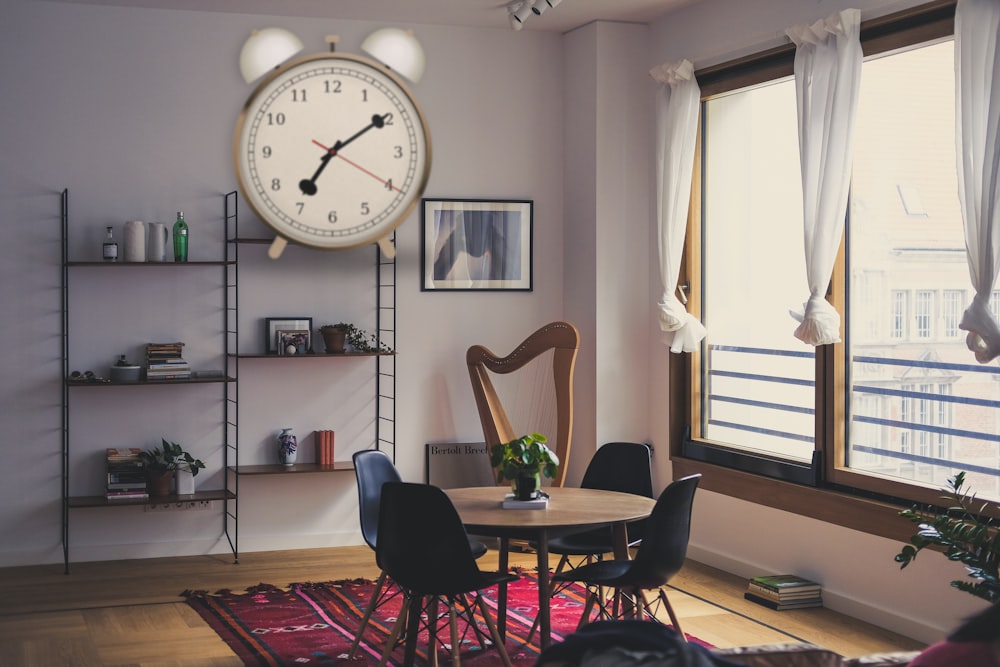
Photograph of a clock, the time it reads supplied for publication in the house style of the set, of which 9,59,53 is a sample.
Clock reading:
7,09,20
